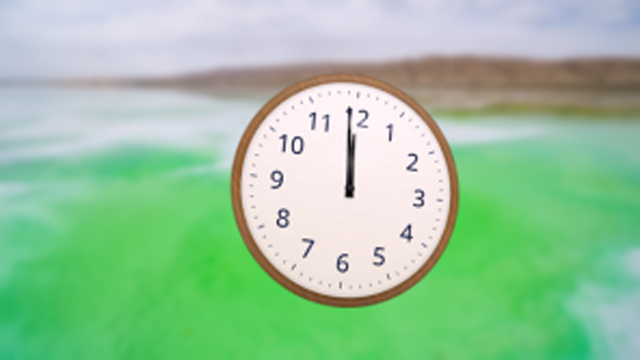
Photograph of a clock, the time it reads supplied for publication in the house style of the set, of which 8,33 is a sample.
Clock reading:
11,59
